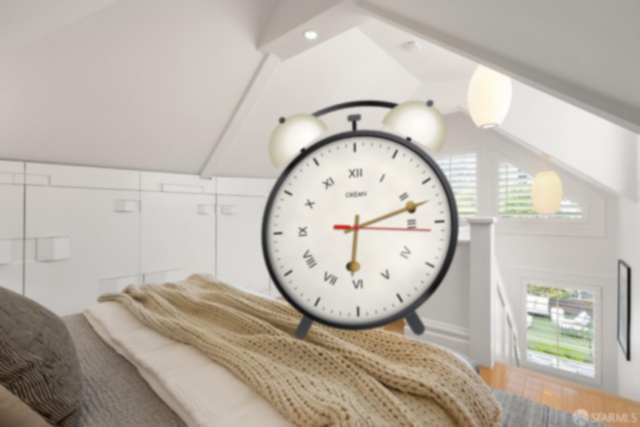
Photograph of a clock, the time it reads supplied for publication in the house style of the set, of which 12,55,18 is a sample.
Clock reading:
6,12,16
